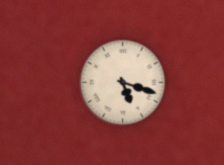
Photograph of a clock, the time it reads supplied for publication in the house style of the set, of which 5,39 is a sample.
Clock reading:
5,18
